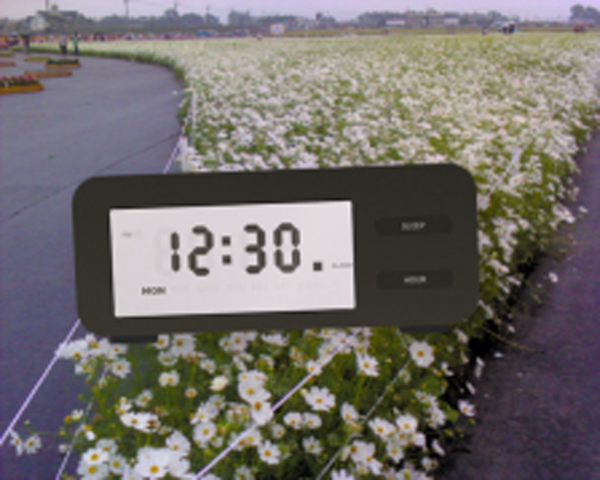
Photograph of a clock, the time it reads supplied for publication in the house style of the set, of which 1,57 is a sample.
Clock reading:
12,30
